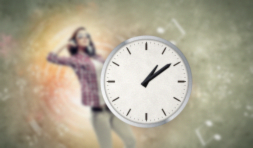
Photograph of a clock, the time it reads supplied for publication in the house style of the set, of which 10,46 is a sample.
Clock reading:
1,09
